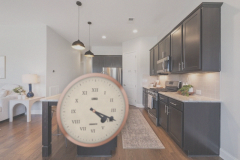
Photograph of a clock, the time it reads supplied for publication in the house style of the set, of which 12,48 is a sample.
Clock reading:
4,19
